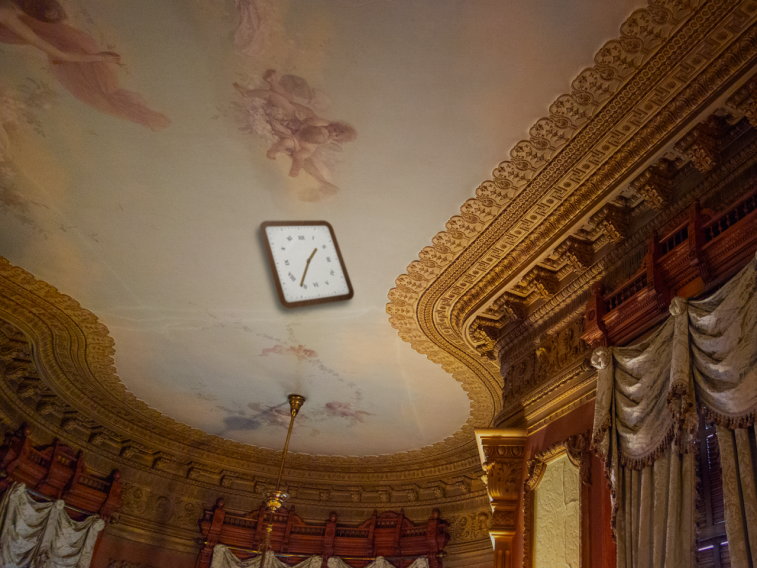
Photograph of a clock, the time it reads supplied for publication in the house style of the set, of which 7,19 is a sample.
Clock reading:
1,36
